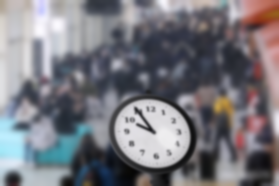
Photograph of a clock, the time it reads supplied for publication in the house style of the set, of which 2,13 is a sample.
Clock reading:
9,55
